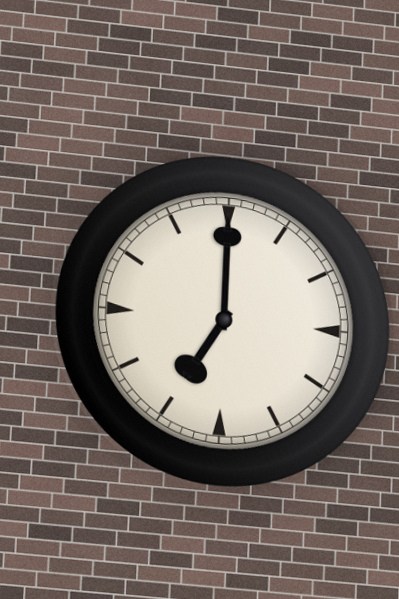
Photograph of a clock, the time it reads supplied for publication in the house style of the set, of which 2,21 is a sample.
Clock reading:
7,00
